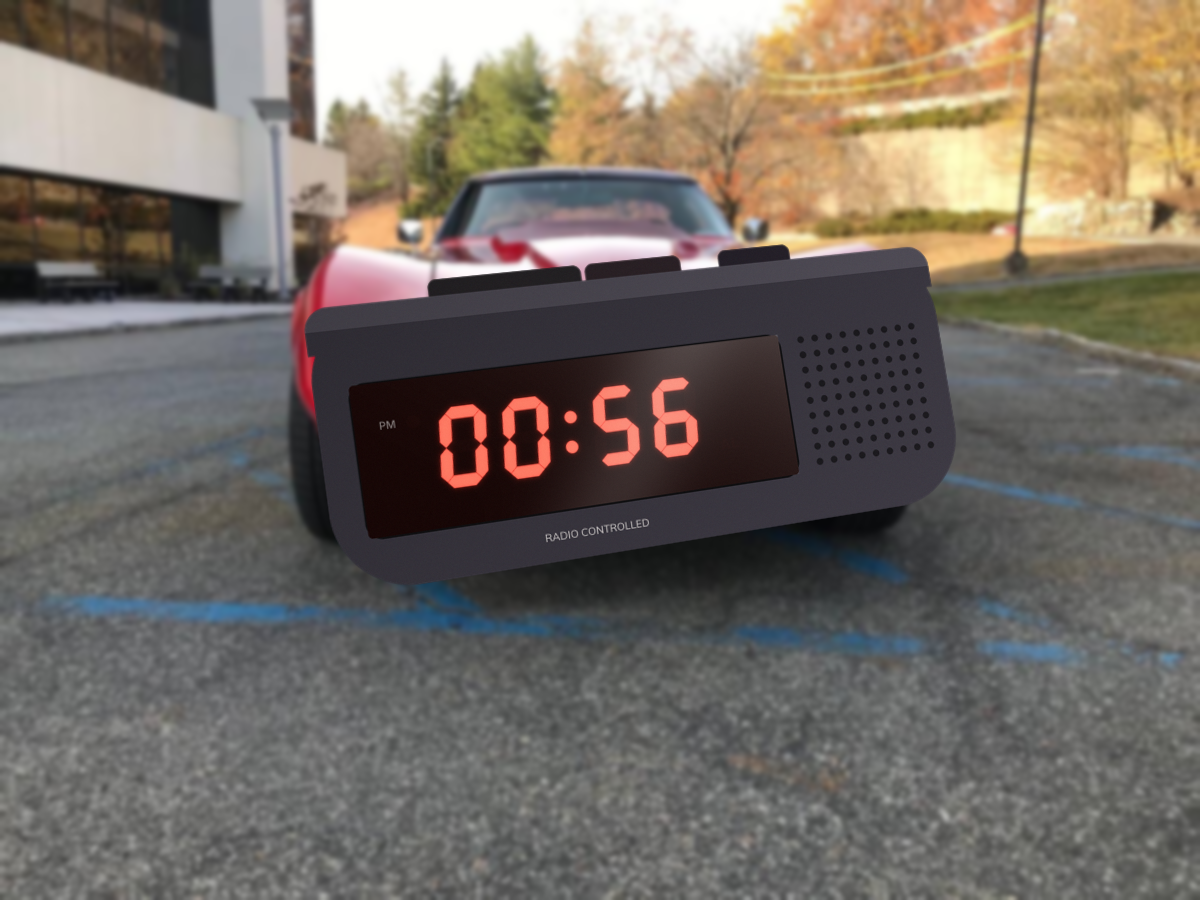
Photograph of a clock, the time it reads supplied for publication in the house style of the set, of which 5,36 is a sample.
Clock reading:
0,56
